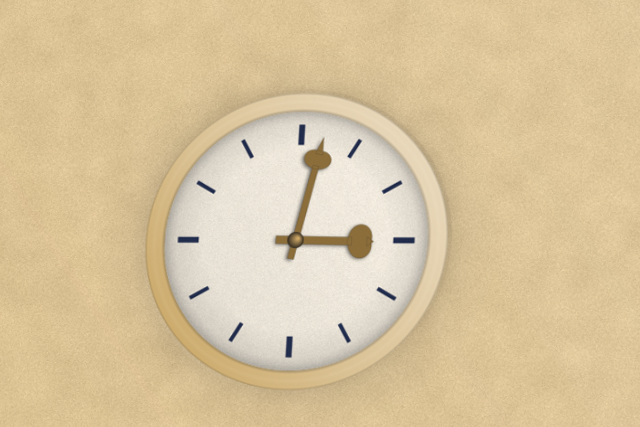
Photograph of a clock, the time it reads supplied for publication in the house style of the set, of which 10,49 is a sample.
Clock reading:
3,02
